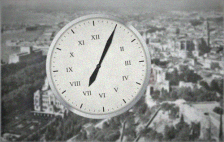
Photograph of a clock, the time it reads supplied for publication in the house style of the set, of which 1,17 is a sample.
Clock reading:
7,05
